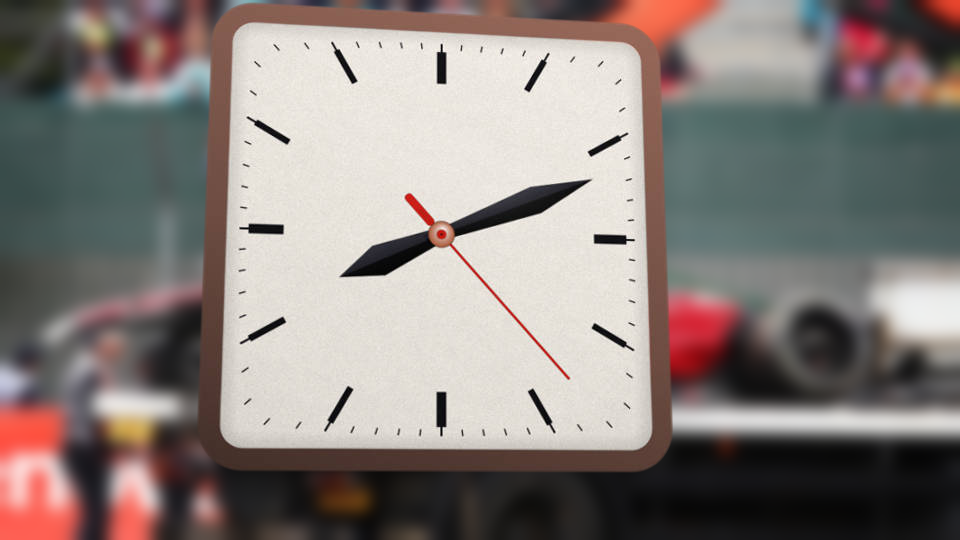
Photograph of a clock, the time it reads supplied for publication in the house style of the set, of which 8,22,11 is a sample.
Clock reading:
8,11,23
